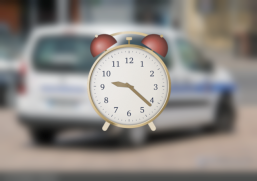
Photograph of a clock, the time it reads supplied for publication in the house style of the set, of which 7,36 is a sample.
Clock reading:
9,22
